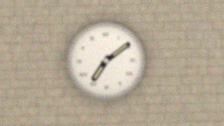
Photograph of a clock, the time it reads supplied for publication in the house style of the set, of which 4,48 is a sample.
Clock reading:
7,09
